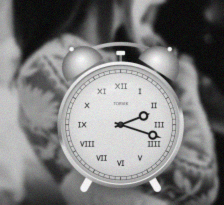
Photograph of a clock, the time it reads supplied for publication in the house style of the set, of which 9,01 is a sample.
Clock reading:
2,18
